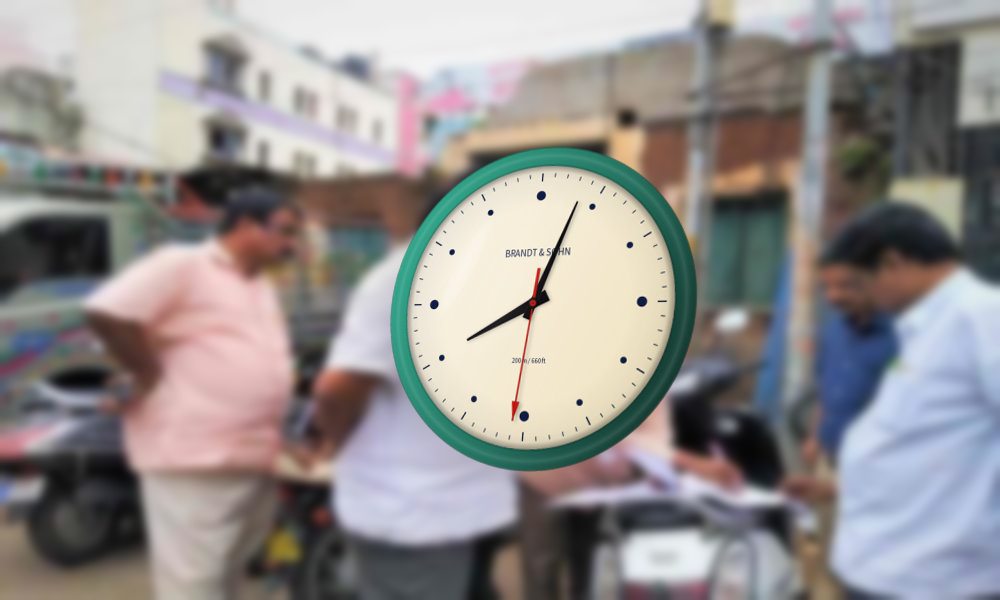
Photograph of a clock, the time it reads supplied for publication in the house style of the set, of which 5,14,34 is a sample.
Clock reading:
8,03,31
